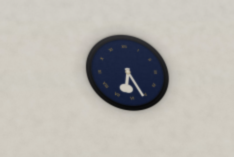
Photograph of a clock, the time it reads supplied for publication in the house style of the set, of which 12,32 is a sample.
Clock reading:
6,26
